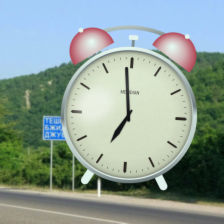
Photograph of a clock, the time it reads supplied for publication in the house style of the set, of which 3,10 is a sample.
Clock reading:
6,59
